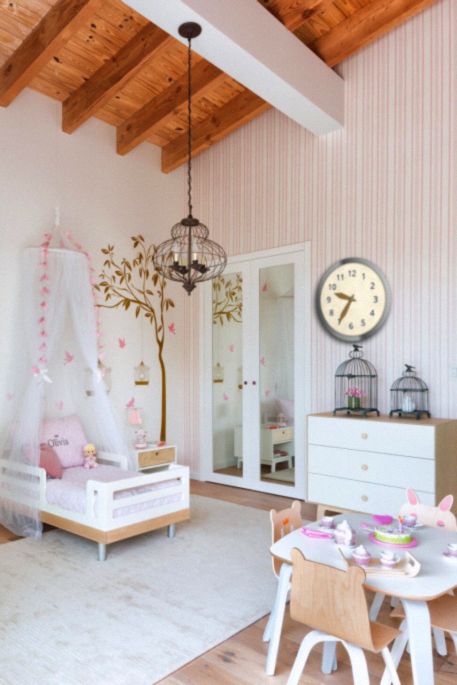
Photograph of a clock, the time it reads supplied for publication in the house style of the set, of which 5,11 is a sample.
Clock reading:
9,35
